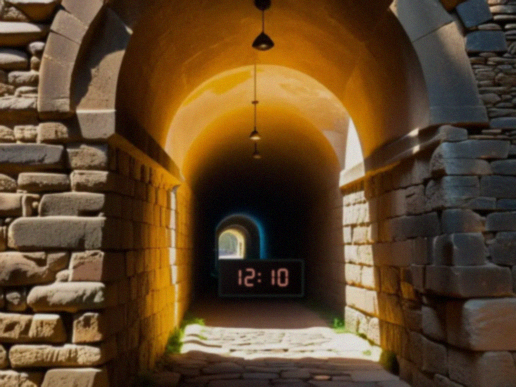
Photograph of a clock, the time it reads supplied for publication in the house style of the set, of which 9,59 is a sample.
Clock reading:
12,10
